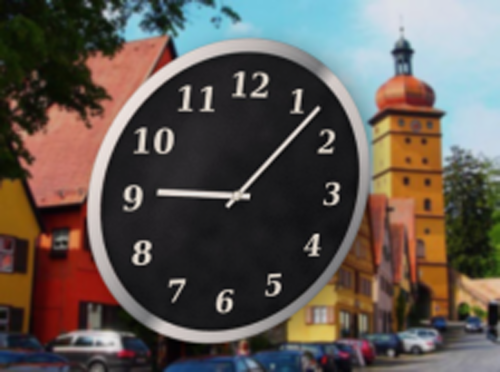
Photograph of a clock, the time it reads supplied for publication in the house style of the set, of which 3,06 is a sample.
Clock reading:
9,07
